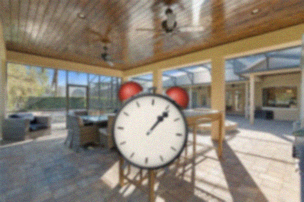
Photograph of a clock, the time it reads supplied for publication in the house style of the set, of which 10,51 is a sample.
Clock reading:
1,06
